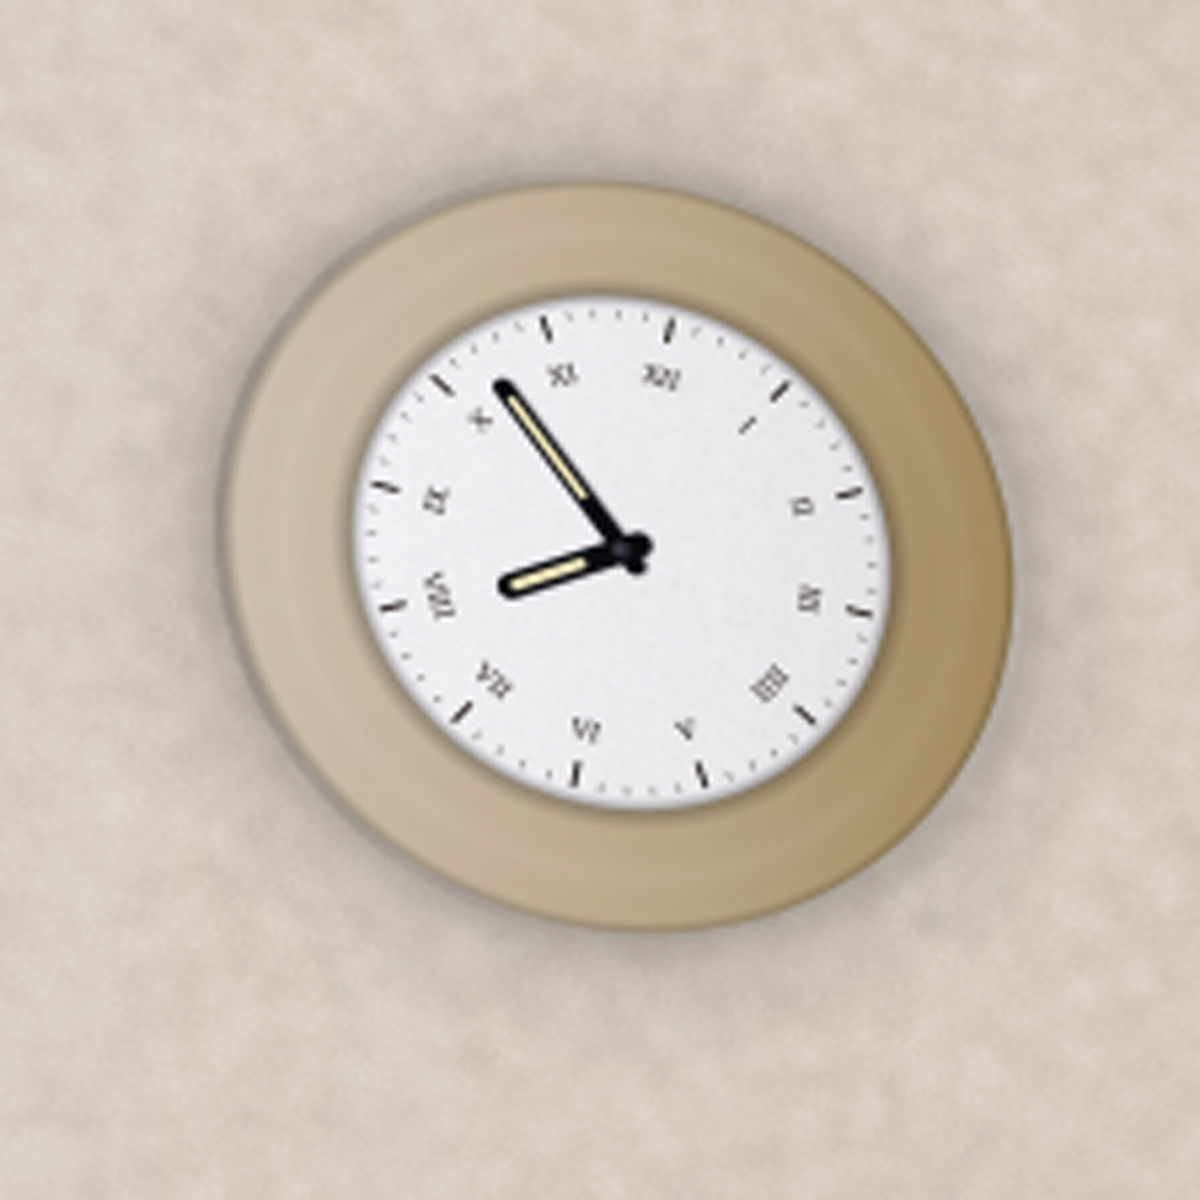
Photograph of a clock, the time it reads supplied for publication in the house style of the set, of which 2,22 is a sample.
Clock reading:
7,52
